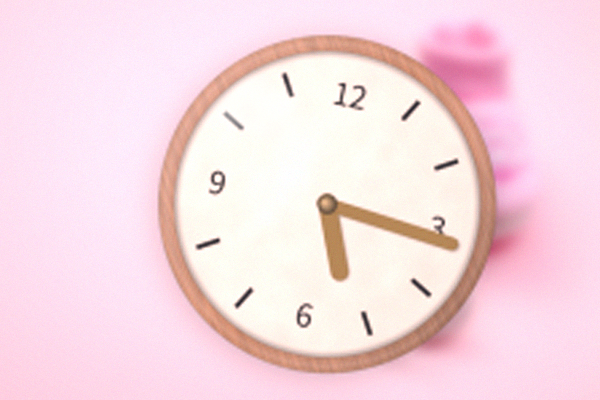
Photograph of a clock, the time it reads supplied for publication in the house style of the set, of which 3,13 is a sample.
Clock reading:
5,16
